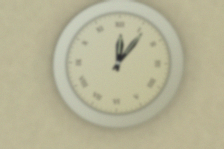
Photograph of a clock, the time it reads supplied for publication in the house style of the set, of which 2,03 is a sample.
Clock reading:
12,06
